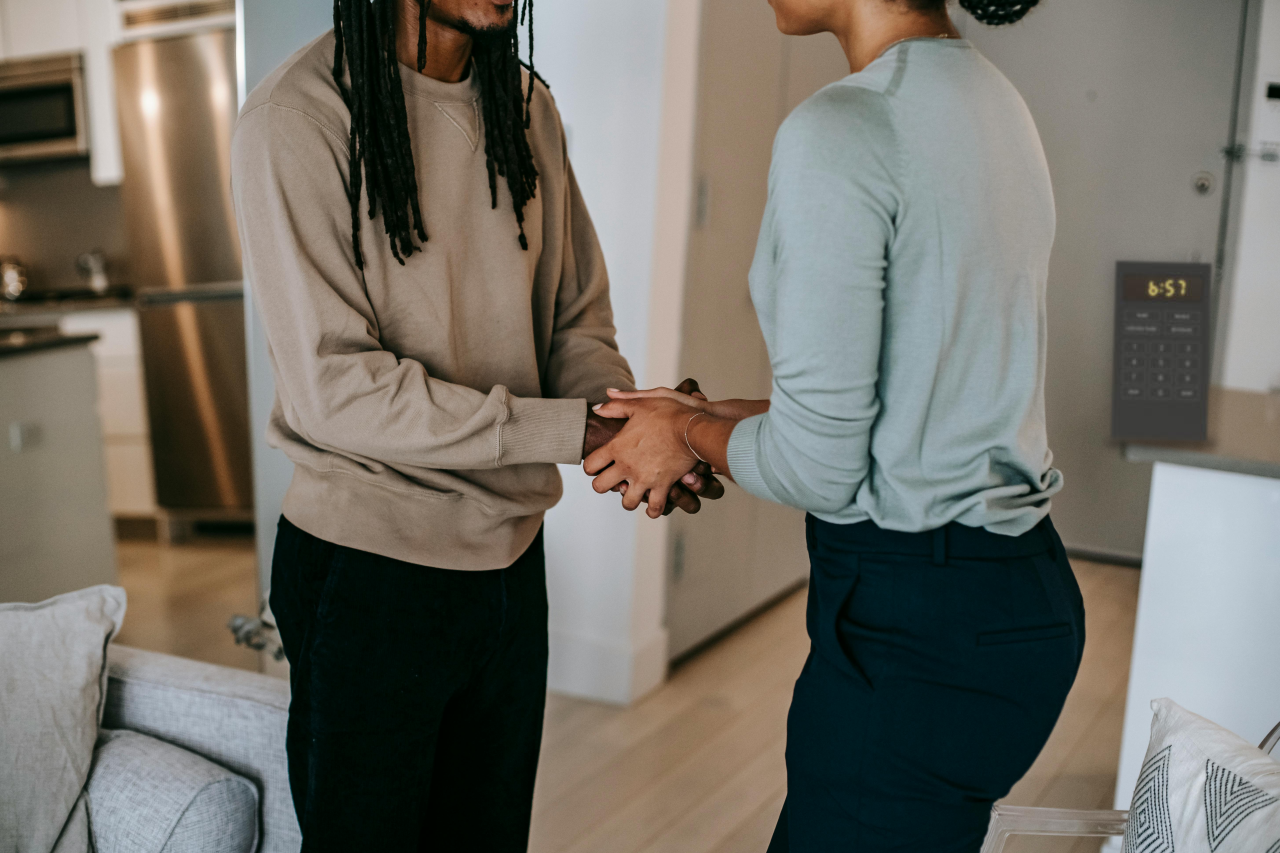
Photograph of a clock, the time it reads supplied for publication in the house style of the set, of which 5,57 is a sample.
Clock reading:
6,57
